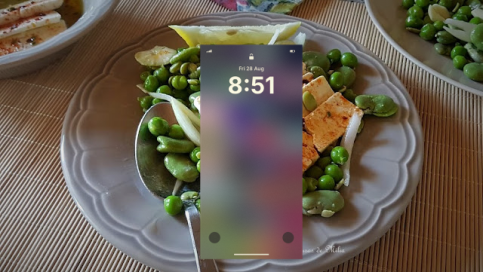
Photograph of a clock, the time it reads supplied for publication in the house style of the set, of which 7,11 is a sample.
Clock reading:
8,51
